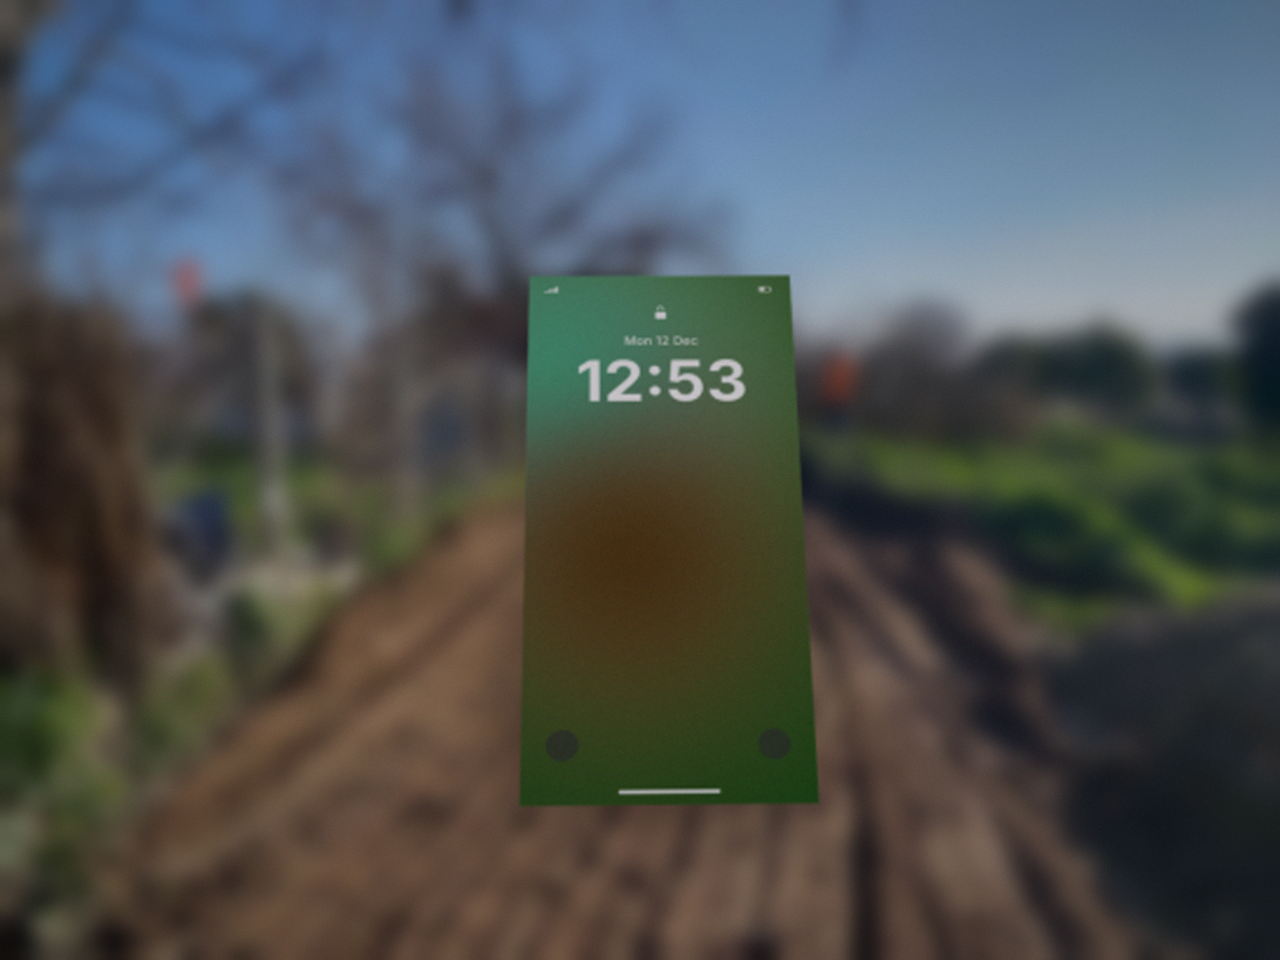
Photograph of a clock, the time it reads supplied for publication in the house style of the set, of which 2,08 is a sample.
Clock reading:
12,53
